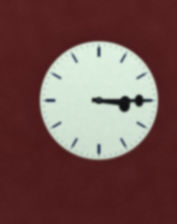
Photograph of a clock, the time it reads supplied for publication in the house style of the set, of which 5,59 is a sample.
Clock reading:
3,15
